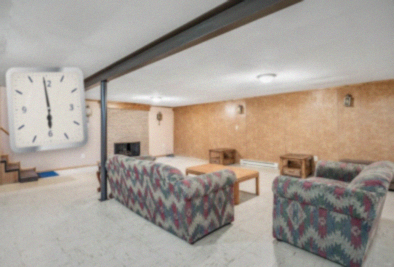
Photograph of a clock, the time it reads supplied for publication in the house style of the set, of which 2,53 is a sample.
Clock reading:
5,59
